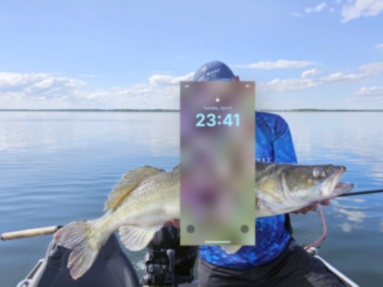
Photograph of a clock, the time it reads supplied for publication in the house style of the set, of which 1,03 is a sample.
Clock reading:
23,41
